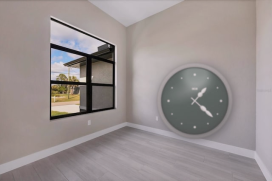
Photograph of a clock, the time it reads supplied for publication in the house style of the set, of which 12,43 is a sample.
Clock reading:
1,22
